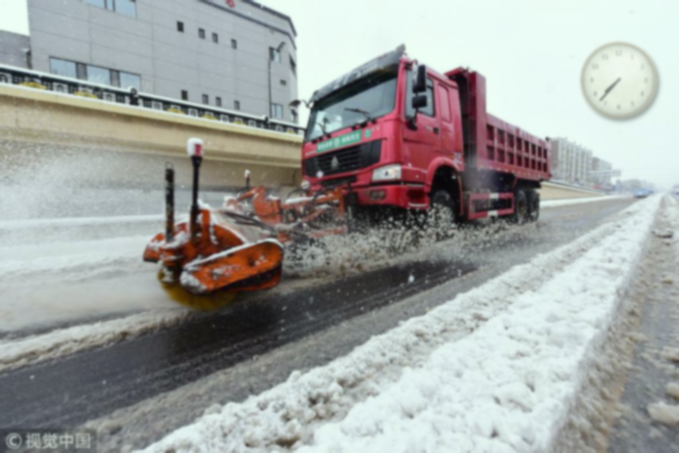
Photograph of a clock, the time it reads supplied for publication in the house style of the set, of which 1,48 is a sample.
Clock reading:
7,37
